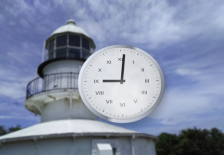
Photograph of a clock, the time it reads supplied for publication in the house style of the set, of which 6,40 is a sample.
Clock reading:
9,01
